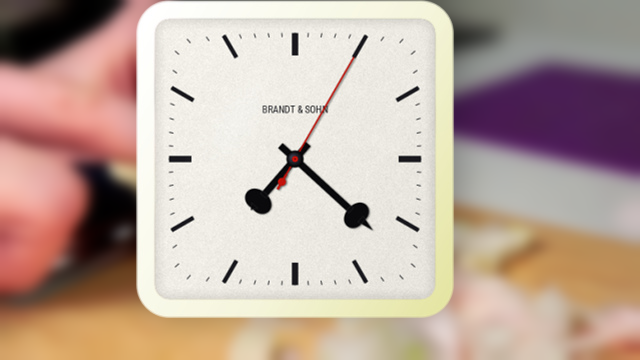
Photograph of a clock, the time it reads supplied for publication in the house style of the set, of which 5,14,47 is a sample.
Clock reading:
7,22,05
